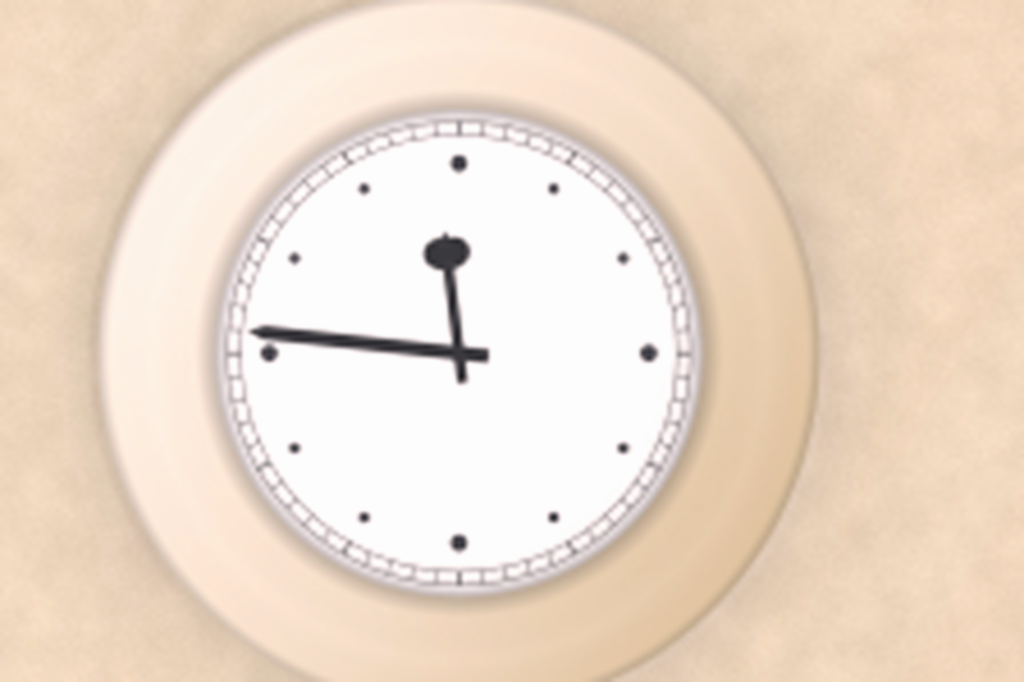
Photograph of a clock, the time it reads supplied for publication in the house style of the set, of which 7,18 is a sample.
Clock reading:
11,46
